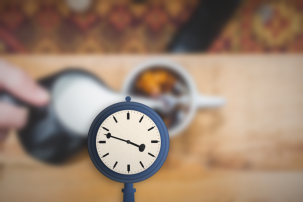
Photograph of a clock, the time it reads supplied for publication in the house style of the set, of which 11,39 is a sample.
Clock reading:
3,48
